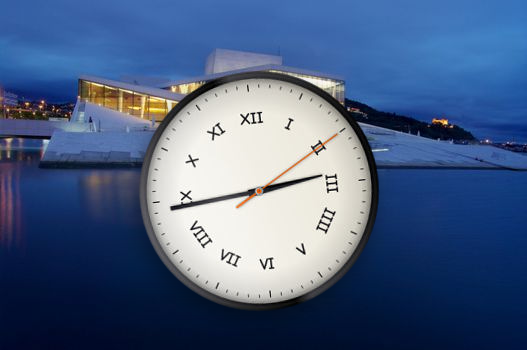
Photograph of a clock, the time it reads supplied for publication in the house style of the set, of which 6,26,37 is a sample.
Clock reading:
2,44,10
